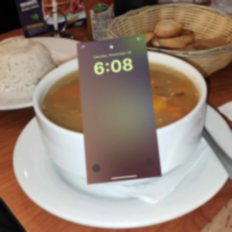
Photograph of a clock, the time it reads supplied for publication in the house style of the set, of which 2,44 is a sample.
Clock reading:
6,08
